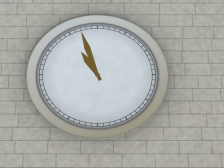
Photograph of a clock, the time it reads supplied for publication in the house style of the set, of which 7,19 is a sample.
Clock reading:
10,57
